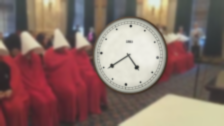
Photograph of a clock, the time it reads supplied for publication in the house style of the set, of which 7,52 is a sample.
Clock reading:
4,39
